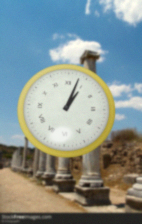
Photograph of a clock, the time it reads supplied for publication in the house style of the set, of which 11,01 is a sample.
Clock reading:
1,03
